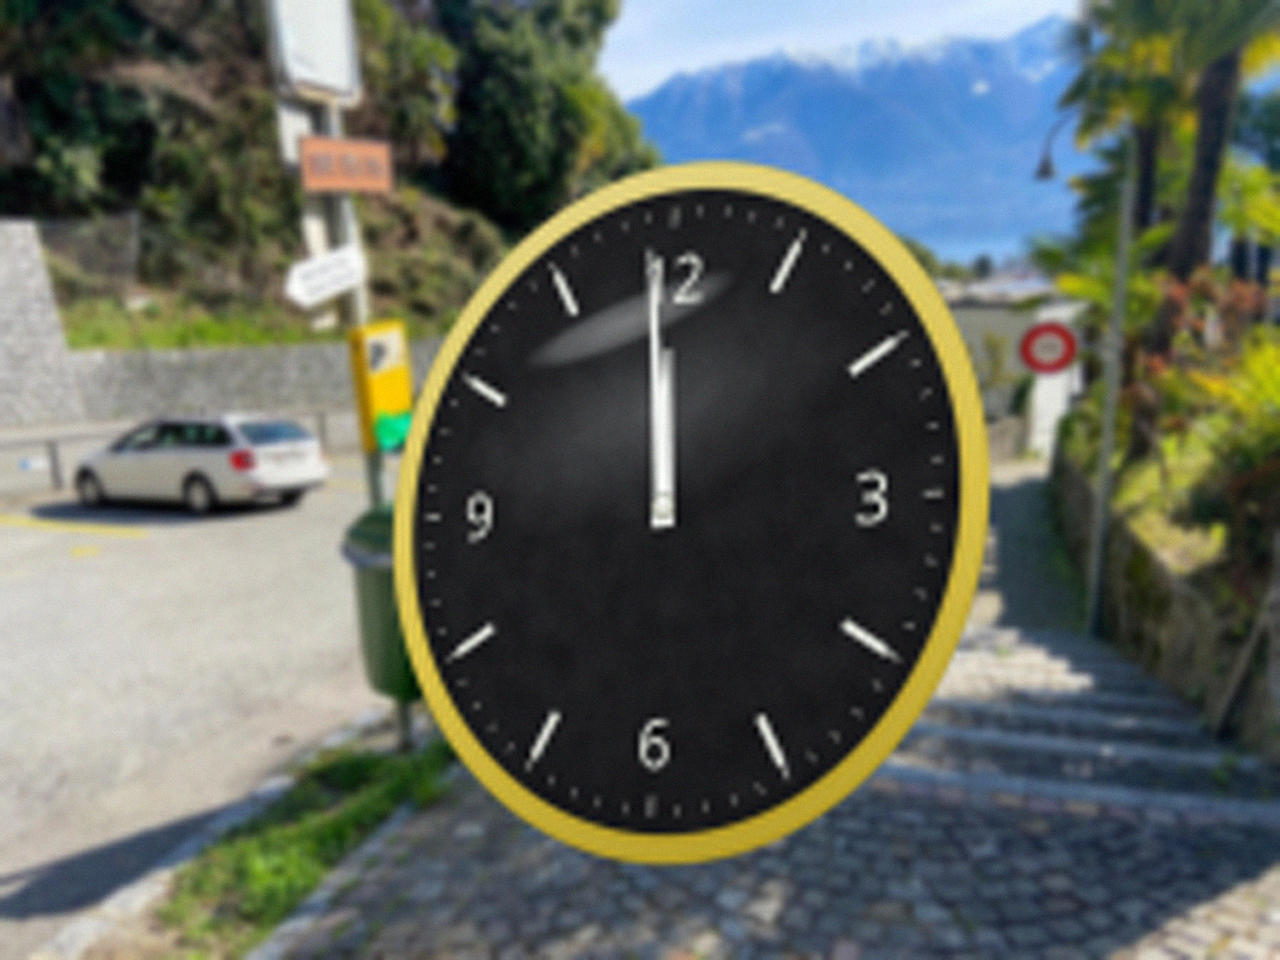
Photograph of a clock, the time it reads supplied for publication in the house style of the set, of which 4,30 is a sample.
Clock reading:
11,59
